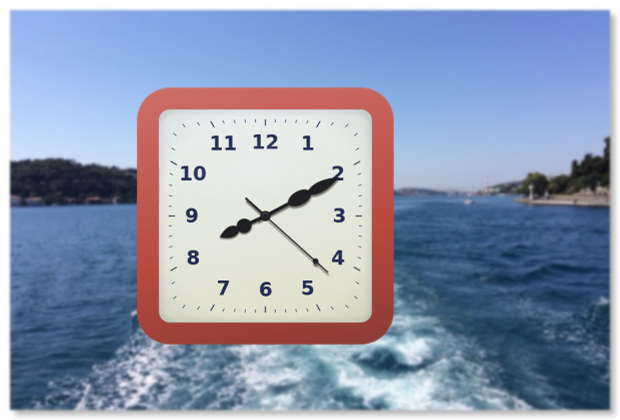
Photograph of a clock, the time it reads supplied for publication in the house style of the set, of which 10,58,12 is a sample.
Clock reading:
8,10,22
